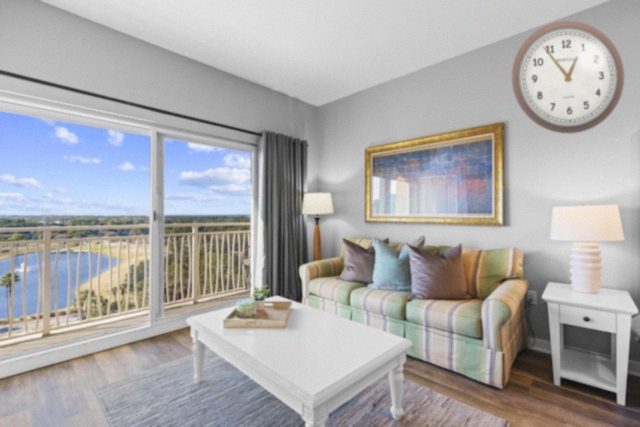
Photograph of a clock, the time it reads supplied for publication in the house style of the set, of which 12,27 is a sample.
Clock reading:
12,54
